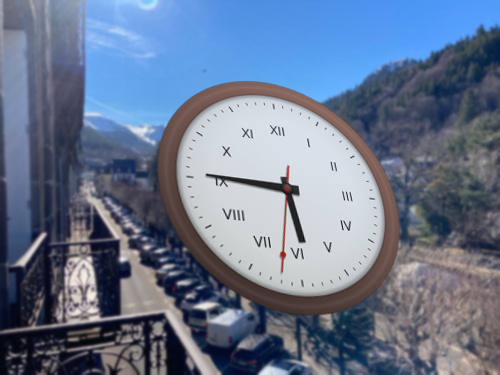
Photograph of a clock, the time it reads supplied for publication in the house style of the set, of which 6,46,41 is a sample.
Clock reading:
5,45,32
